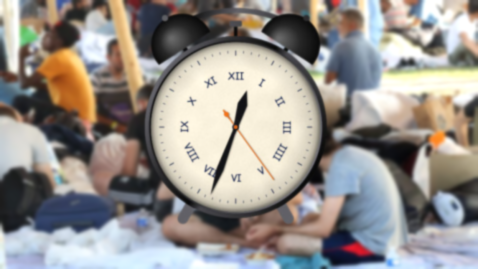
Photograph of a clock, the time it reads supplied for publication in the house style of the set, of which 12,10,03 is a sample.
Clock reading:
12,33,24
